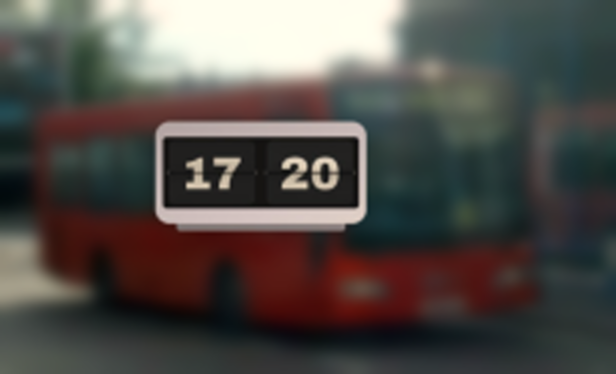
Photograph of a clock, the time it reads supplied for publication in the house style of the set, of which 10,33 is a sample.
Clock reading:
17,20
